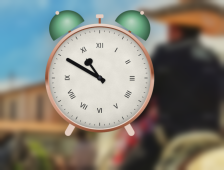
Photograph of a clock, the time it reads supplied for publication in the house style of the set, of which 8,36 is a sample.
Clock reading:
10,50
